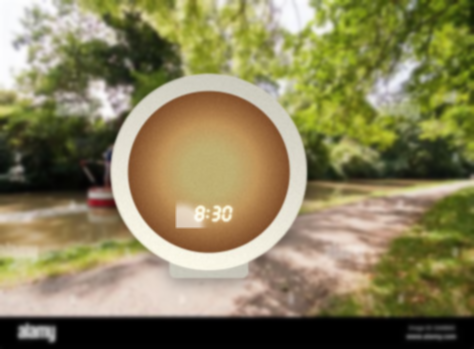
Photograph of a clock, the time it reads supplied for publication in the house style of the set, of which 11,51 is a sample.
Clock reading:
8,30
